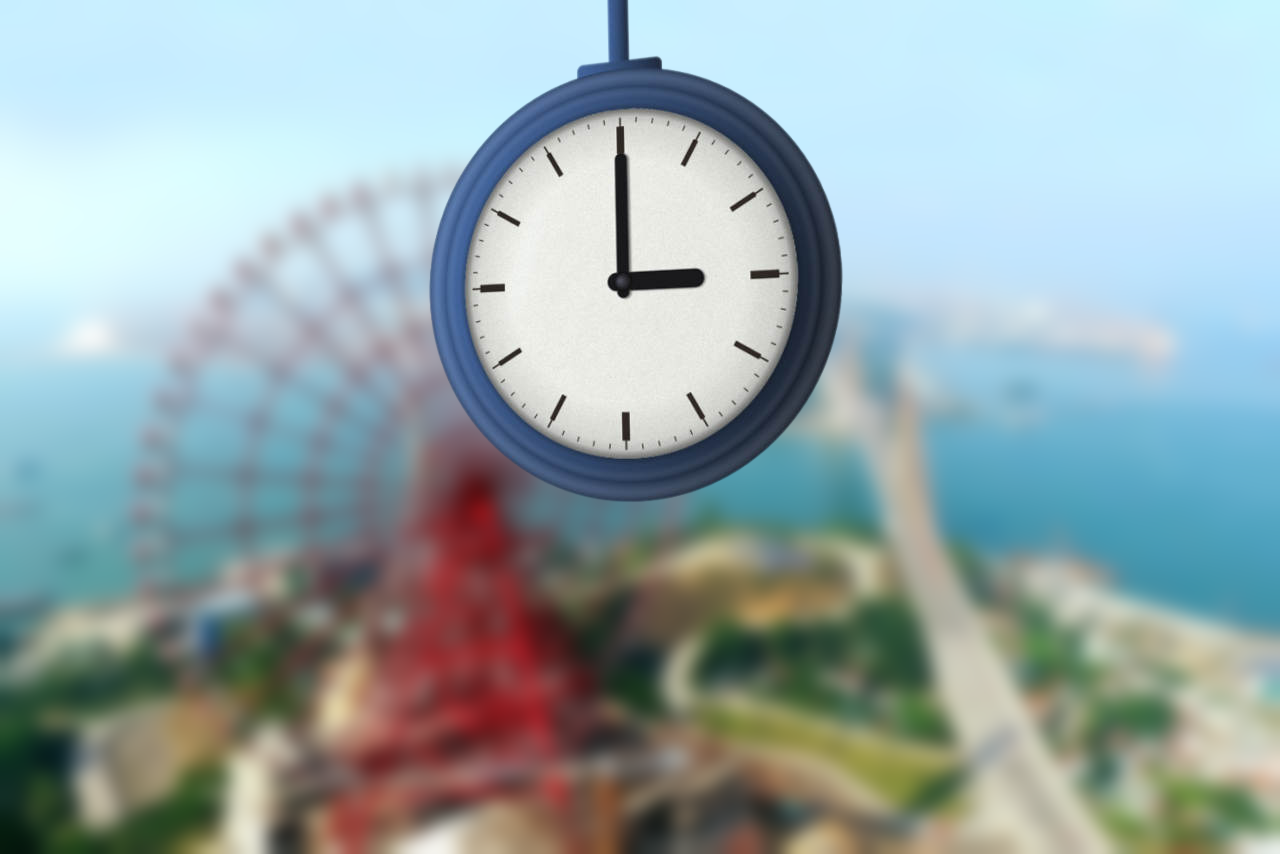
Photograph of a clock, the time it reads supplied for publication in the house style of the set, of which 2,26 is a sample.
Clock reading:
3,00
